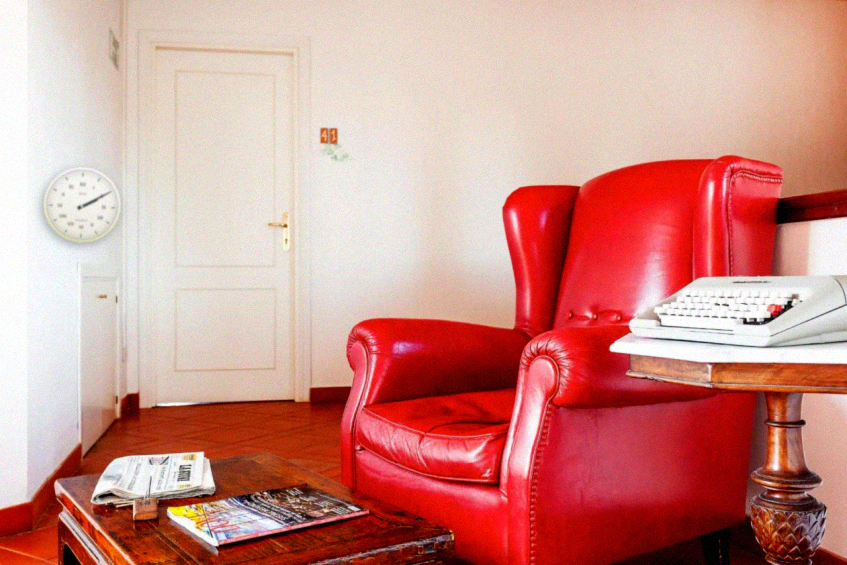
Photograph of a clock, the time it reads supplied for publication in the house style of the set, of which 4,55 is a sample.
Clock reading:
2,10
